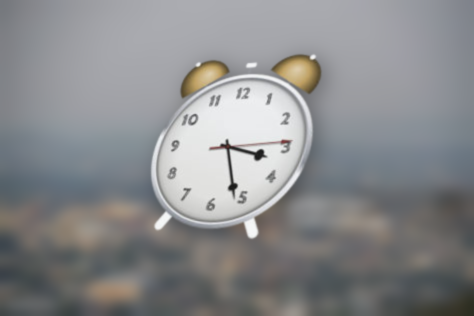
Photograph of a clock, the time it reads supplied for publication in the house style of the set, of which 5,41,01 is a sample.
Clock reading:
3,26,14
